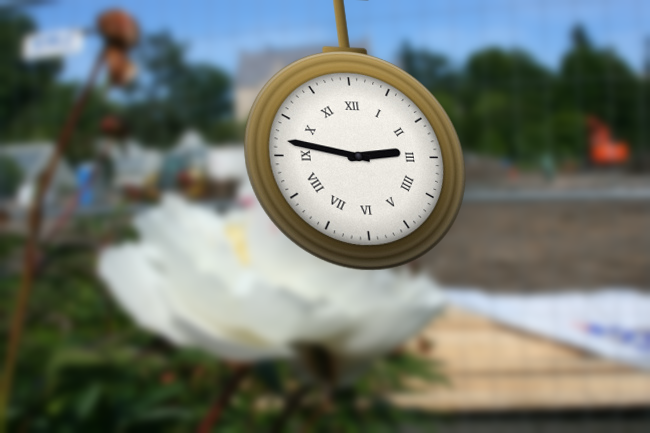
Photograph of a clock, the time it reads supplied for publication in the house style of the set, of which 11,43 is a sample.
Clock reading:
2,47
